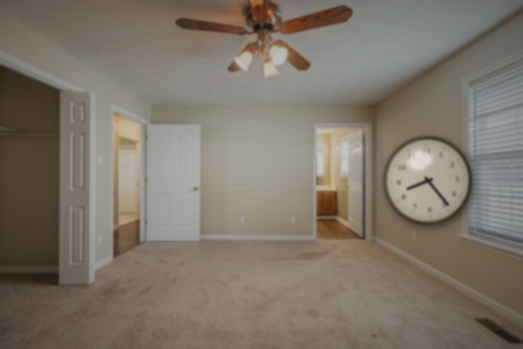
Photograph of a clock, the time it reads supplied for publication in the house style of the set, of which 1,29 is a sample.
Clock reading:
8,24
